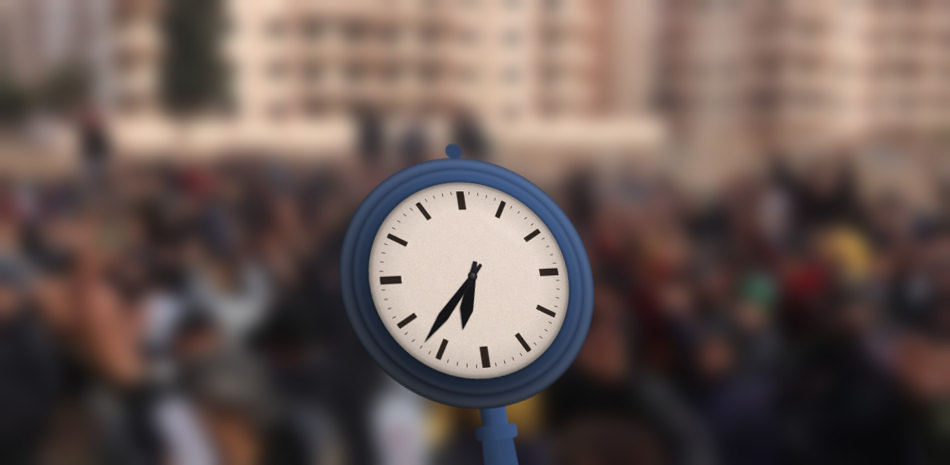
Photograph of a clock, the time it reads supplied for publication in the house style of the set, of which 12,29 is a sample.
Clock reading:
6,37
